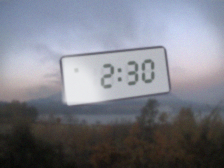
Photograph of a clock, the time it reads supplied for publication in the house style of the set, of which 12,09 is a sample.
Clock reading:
2,30
